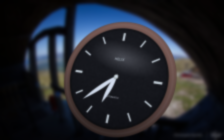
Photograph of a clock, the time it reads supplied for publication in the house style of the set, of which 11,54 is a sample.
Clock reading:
6,38
